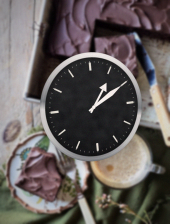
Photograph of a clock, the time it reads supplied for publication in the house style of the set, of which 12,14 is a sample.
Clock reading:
1,10
